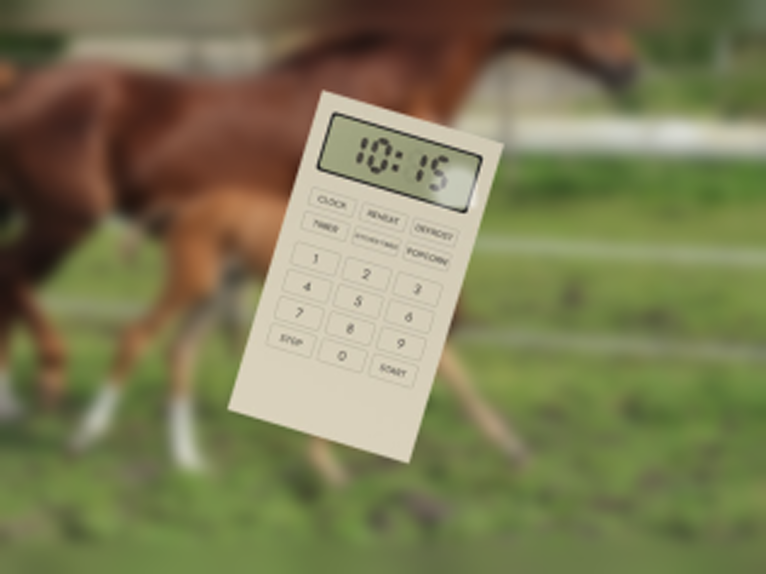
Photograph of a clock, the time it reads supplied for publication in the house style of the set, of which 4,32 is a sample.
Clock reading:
10,15
